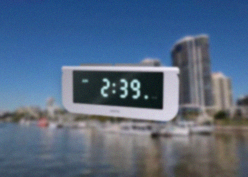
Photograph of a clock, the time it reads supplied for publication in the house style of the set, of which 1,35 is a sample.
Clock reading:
2,39
